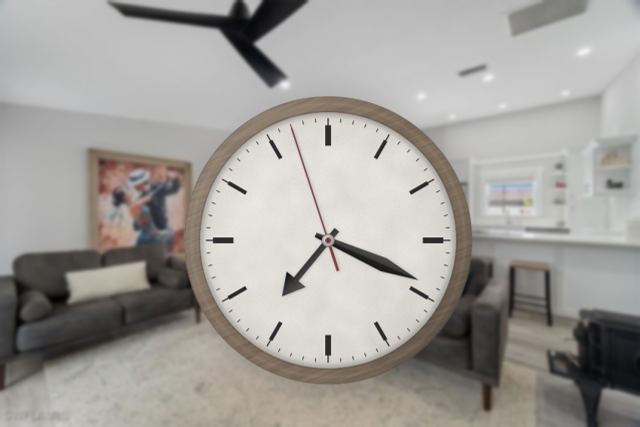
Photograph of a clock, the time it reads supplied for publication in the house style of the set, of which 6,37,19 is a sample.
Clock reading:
7,18,57
